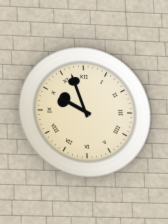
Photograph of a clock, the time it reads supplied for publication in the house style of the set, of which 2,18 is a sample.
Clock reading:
9,57
